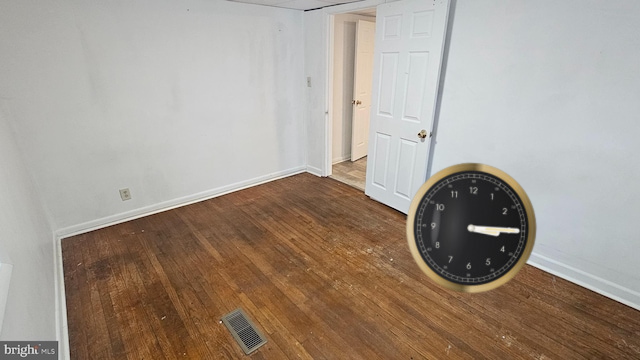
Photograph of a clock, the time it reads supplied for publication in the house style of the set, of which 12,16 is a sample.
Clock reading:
3,15
